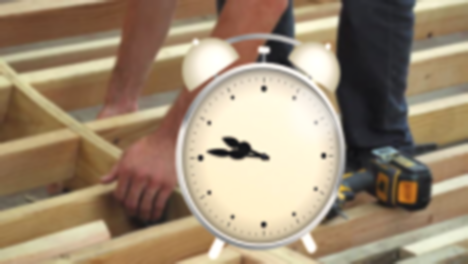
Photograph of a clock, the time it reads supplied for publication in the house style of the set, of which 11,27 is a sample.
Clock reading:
9,46
